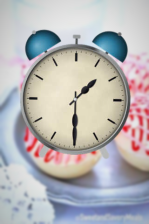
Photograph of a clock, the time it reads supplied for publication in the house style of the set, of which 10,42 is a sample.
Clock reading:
1,30
